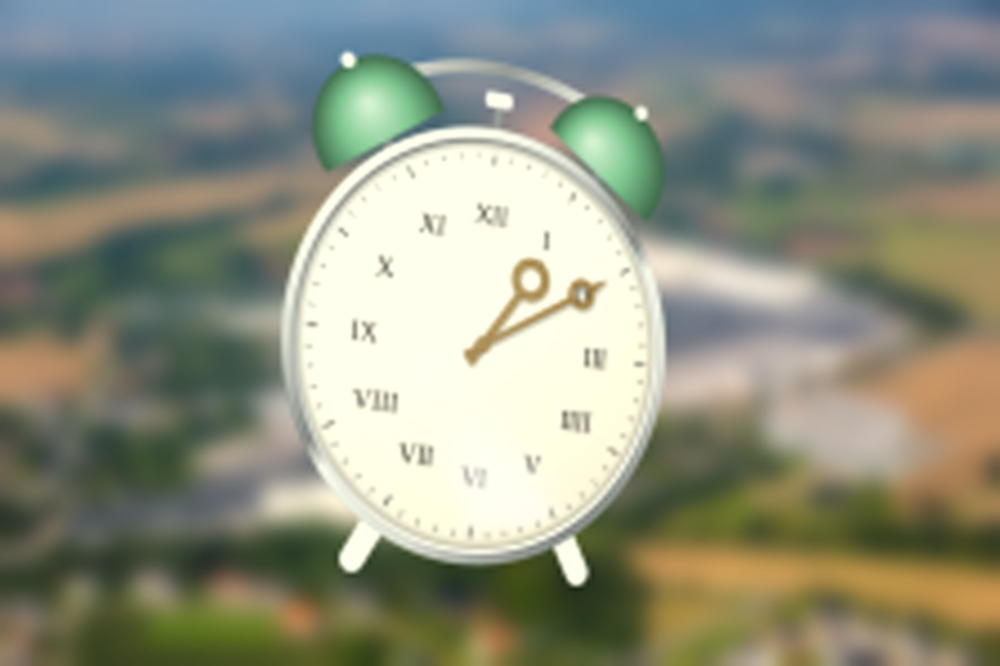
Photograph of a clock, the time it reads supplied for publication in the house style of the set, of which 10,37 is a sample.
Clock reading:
1,10
